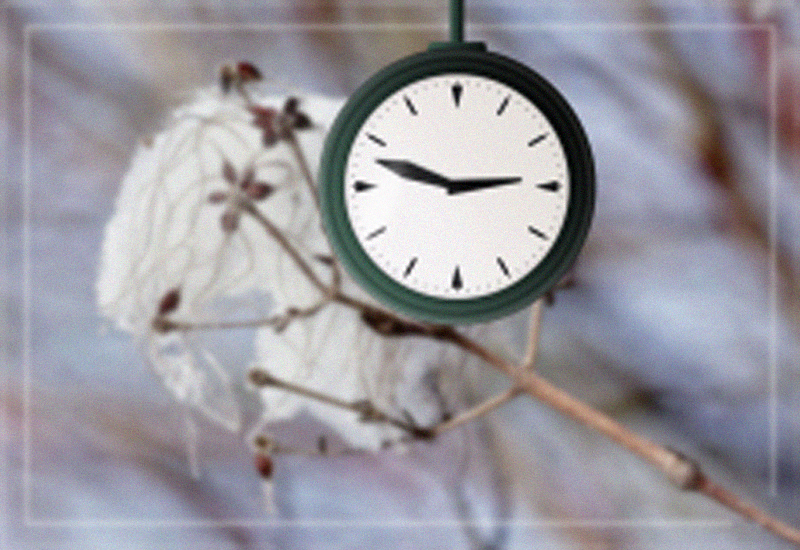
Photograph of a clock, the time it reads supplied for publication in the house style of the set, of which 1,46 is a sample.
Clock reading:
2,48
